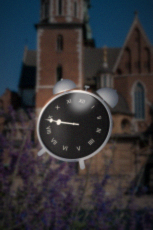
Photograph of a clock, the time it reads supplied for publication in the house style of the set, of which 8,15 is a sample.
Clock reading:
8,44
